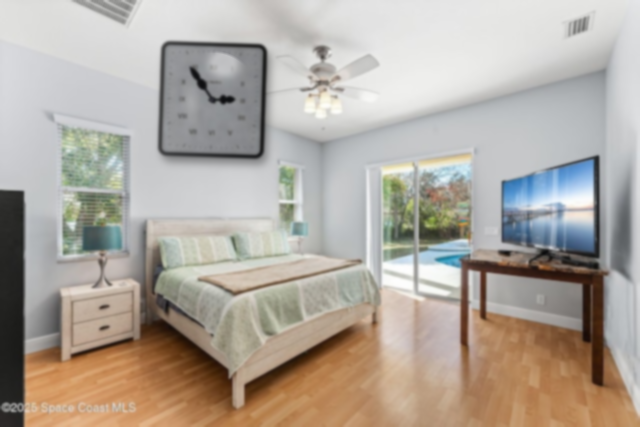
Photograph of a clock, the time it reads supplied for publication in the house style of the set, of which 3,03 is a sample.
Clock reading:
2,54
